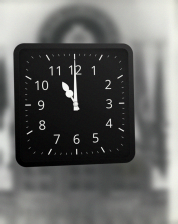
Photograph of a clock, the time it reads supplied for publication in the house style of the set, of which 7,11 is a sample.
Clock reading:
11,00
